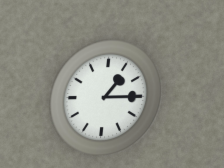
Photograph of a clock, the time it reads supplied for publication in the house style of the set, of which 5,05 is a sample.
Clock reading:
1,15
